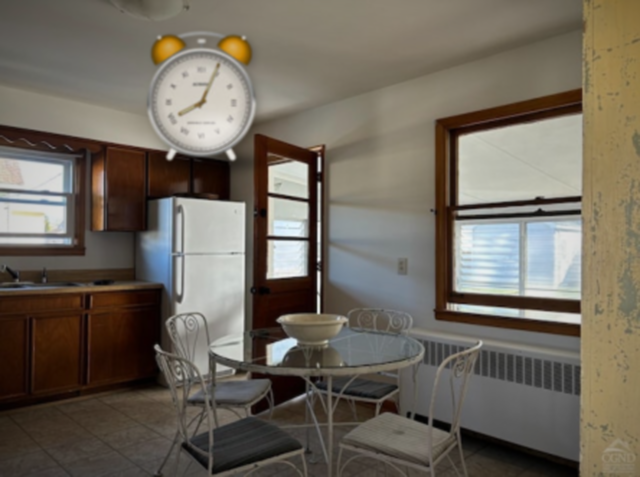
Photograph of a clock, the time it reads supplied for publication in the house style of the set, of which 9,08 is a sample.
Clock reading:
8,04
